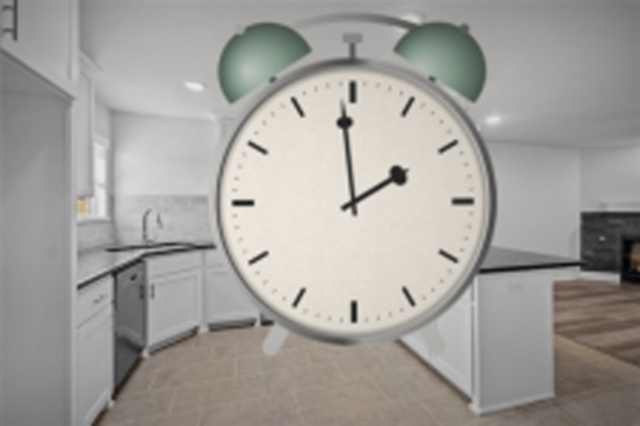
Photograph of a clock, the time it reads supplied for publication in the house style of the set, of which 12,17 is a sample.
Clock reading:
1,59
